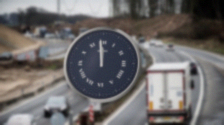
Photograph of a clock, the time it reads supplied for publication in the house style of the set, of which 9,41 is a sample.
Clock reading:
11,59
